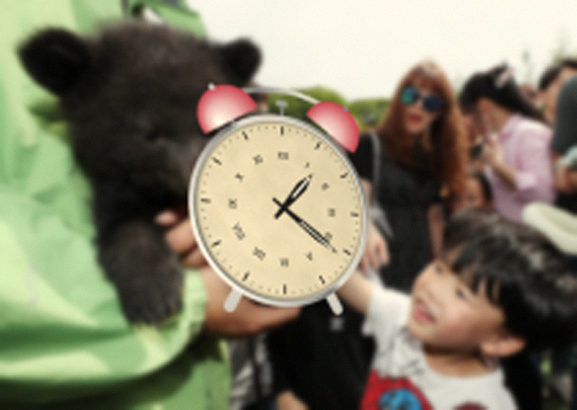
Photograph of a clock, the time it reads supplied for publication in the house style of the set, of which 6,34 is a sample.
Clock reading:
1,21
